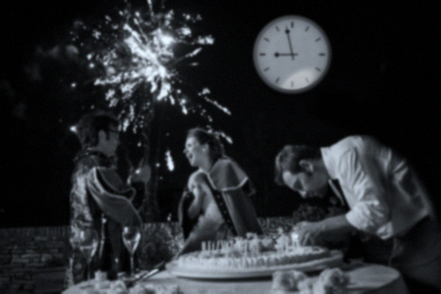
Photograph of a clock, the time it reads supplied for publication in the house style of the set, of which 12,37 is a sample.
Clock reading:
8,58
